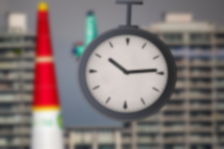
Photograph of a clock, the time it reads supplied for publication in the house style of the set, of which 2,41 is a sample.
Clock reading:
10,14
